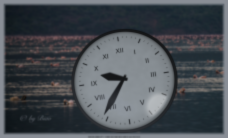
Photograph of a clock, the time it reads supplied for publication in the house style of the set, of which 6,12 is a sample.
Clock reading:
9,36
